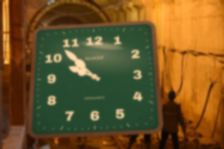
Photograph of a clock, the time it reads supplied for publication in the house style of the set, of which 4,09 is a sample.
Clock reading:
9,53
